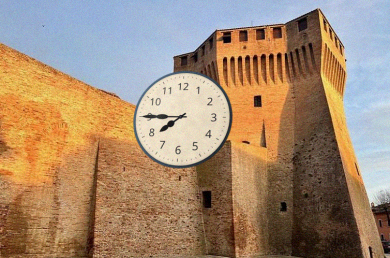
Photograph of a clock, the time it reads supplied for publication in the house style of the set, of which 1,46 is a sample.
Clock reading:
7,45
